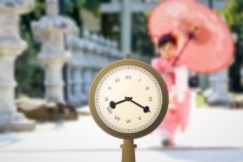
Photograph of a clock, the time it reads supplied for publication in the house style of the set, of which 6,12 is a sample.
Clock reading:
8,20
